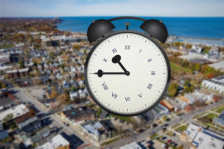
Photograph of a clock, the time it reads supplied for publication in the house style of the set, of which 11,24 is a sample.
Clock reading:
10,45
